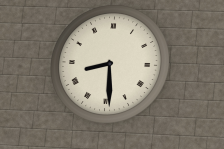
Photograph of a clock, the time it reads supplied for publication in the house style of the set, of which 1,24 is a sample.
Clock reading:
8,29
